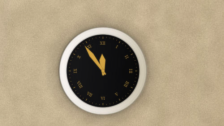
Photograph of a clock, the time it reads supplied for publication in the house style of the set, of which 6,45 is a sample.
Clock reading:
11,54
